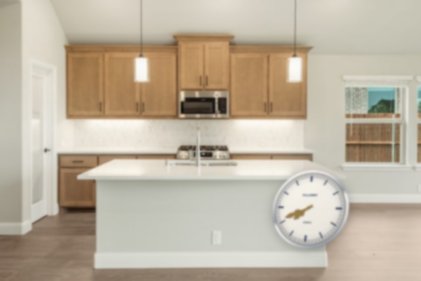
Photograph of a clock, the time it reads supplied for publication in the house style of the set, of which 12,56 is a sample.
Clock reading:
7,41
